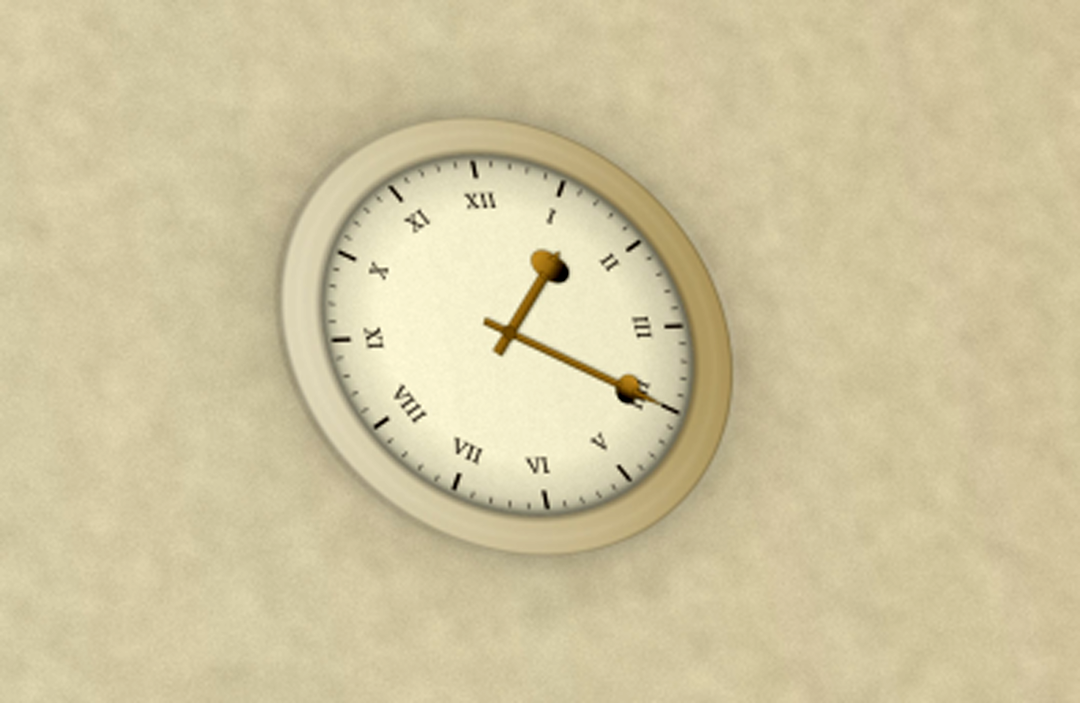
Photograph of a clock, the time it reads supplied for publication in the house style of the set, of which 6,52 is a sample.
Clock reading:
1,20
